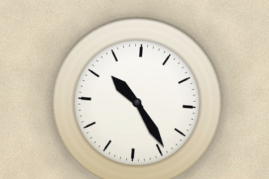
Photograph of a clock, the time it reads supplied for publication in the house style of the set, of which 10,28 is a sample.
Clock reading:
10,24
